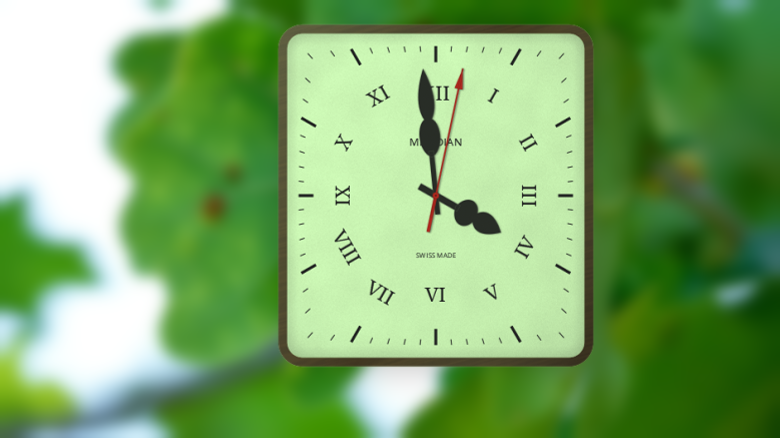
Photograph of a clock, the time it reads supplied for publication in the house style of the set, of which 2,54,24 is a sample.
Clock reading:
3,59,02
